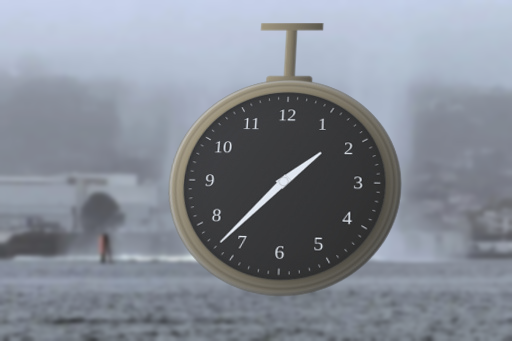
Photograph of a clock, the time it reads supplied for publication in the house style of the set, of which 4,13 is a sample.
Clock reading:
1,37
